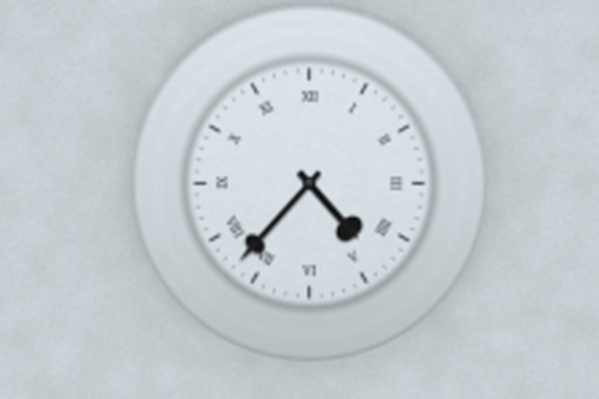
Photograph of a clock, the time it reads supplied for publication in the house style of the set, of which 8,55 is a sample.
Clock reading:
4,37
